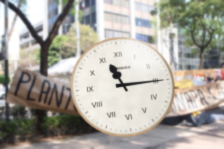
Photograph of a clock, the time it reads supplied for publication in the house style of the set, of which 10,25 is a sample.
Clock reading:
11,15
